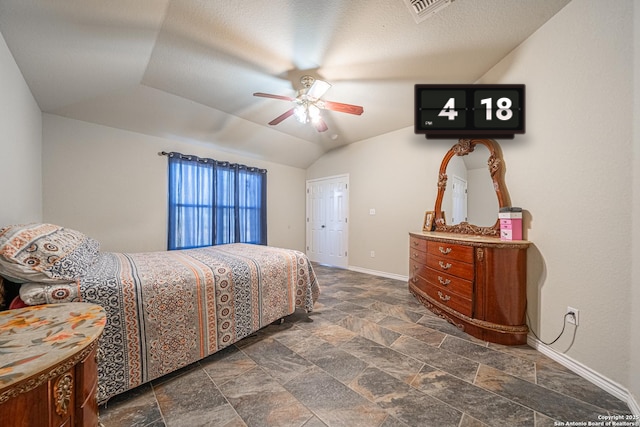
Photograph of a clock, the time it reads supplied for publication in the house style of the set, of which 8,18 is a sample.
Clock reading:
4,18
